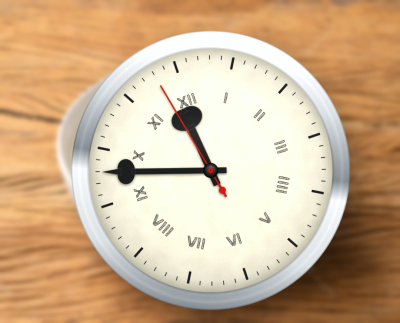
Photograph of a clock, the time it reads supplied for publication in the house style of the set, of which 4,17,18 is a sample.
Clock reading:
11,47,58
